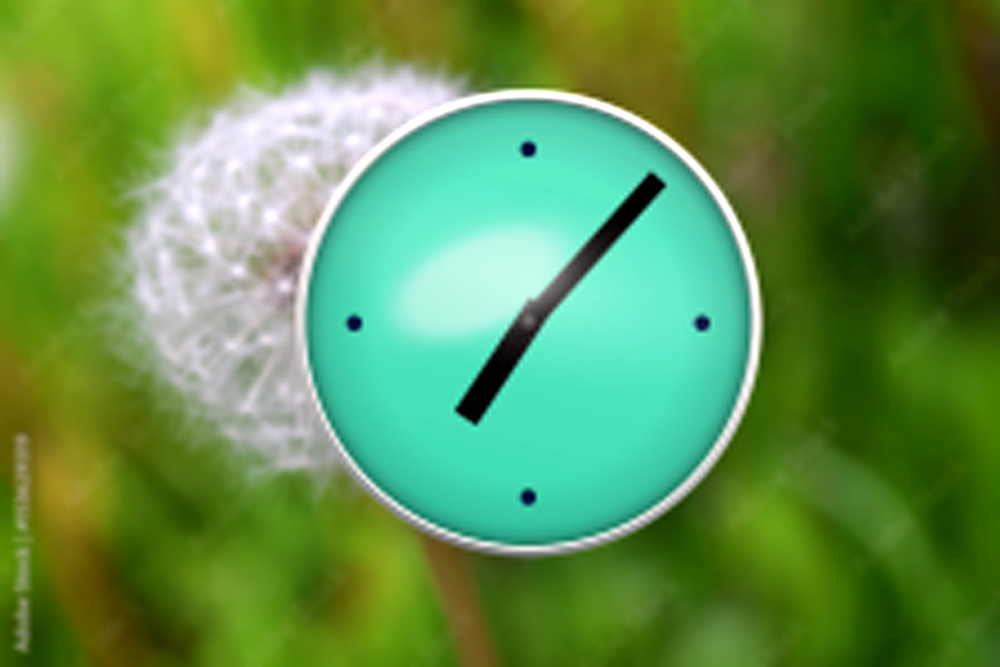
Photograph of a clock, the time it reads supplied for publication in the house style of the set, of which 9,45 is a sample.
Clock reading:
7,07
